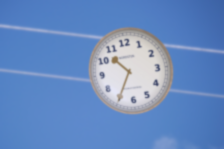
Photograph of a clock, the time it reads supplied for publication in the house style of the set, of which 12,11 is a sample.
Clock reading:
10,35
